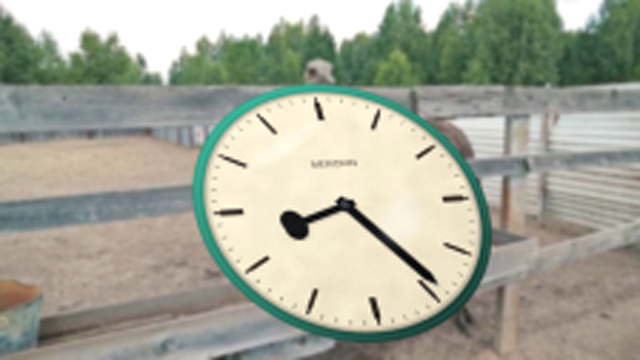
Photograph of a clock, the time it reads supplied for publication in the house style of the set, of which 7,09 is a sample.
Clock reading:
8,24
